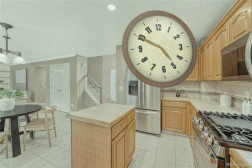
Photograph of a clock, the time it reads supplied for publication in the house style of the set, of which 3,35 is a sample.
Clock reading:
4,50
